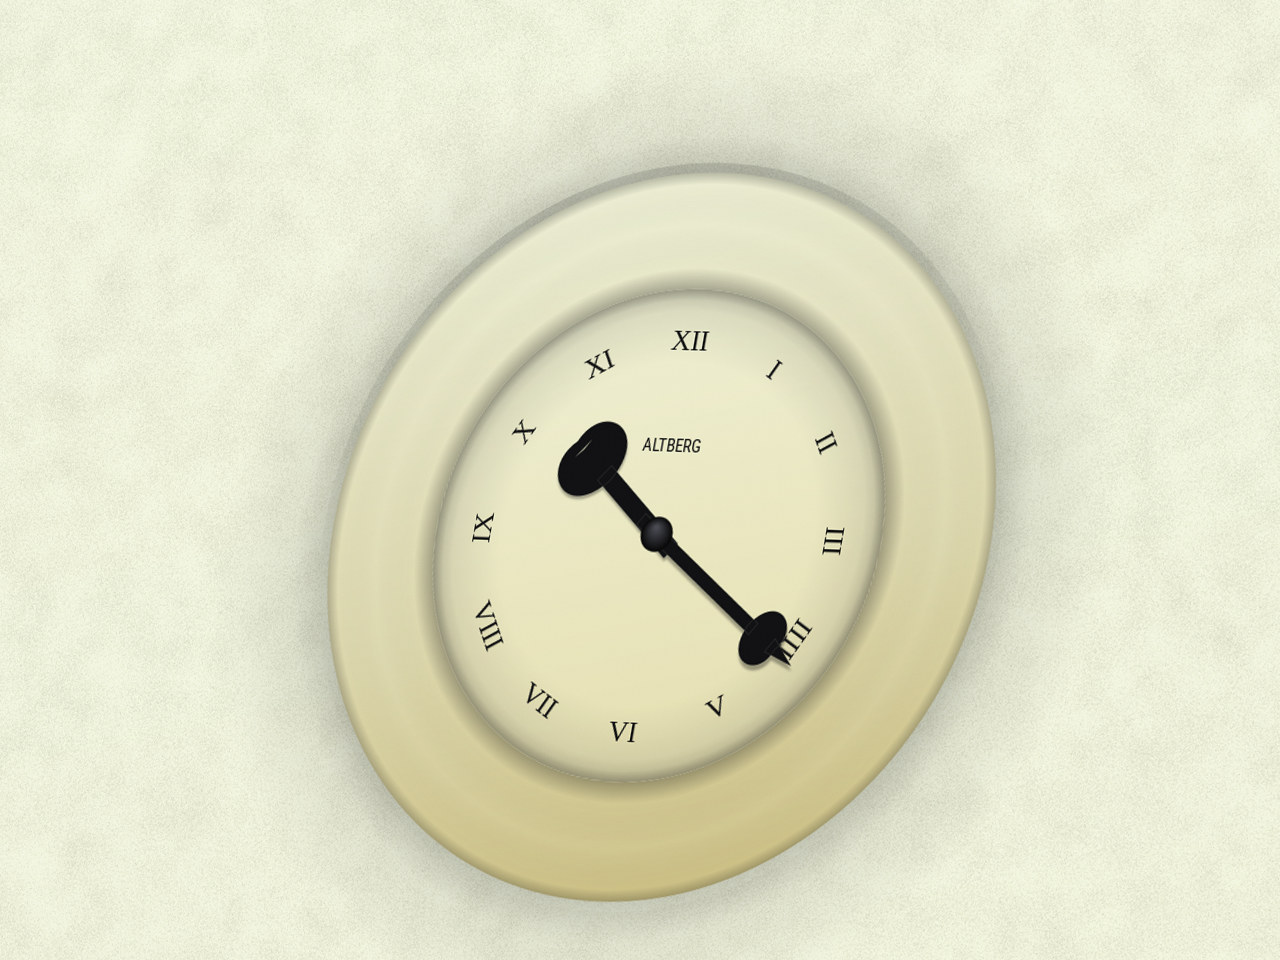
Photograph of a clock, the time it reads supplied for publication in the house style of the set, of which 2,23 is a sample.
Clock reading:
10,21
